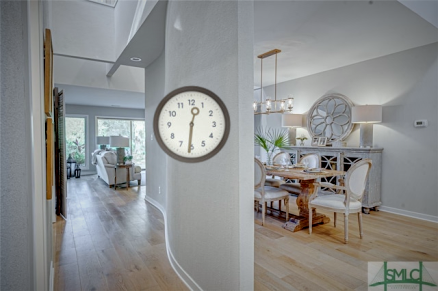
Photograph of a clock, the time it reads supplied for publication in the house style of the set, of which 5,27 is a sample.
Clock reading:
12,31
